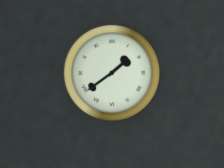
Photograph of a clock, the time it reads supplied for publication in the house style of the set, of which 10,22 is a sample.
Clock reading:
1,39
